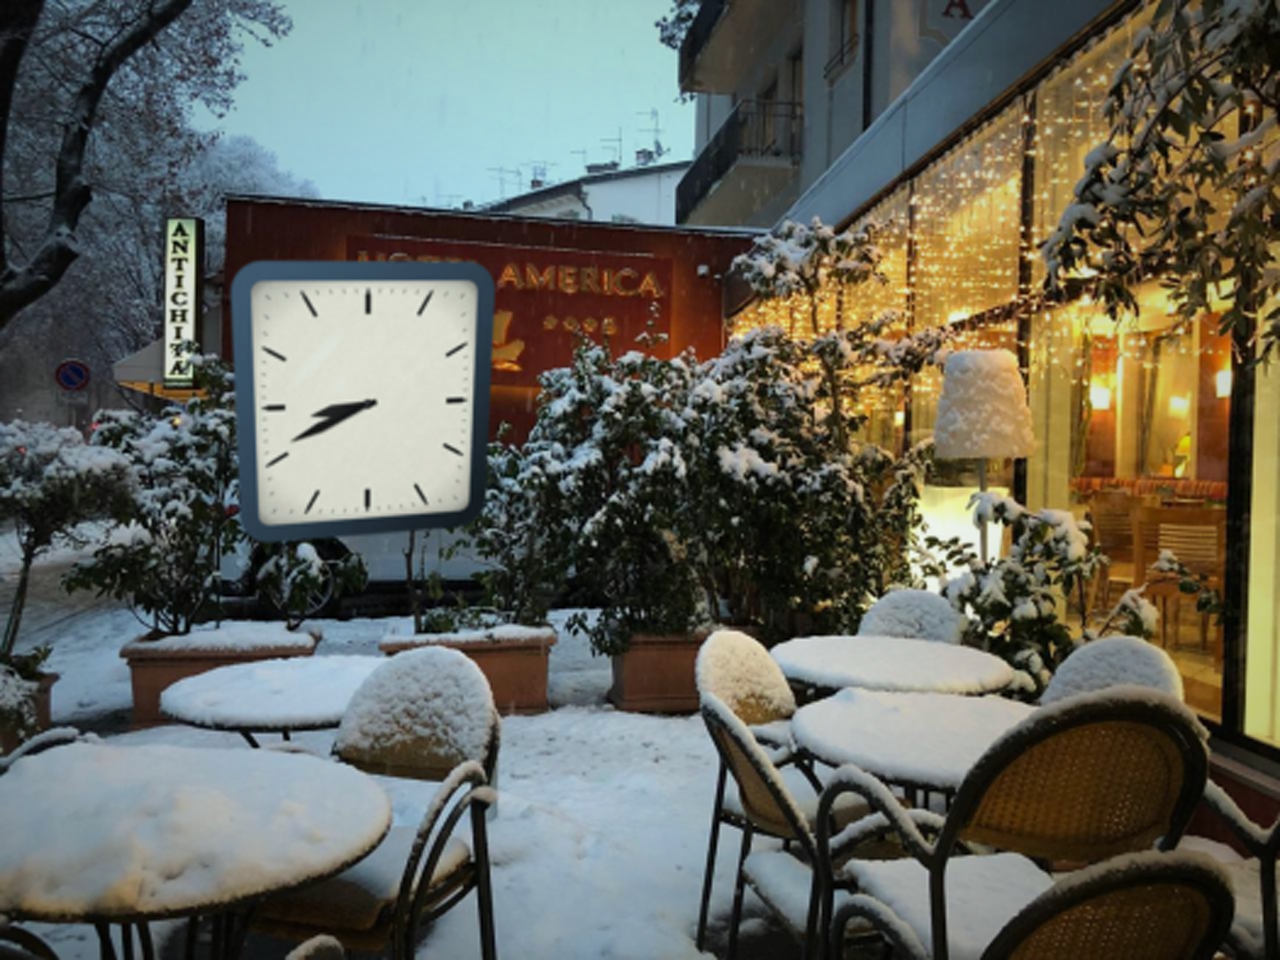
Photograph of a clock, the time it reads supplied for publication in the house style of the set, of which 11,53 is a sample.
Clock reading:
8,41
